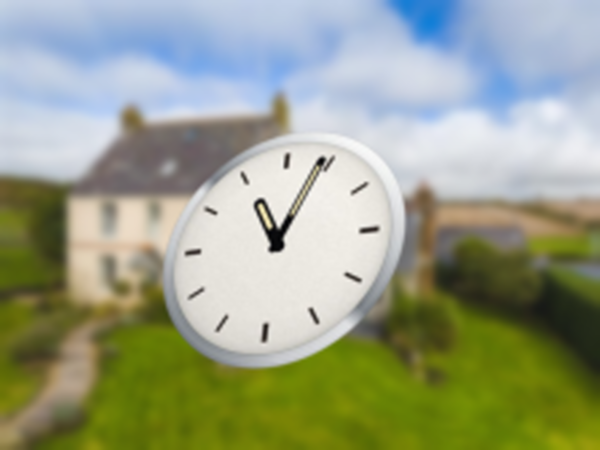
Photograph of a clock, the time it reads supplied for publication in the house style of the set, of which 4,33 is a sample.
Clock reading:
11,04
